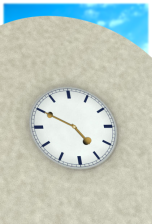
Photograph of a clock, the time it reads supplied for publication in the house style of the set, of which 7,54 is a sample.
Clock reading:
4,50
